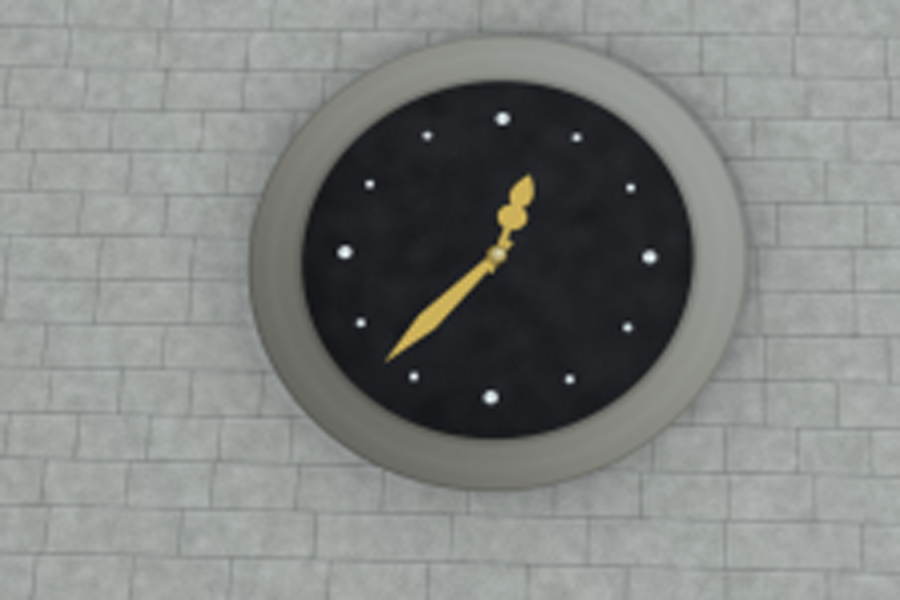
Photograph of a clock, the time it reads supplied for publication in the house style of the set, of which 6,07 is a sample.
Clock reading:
12,37
